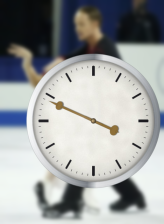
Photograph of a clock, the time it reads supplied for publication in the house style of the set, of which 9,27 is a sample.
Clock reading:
3,49
